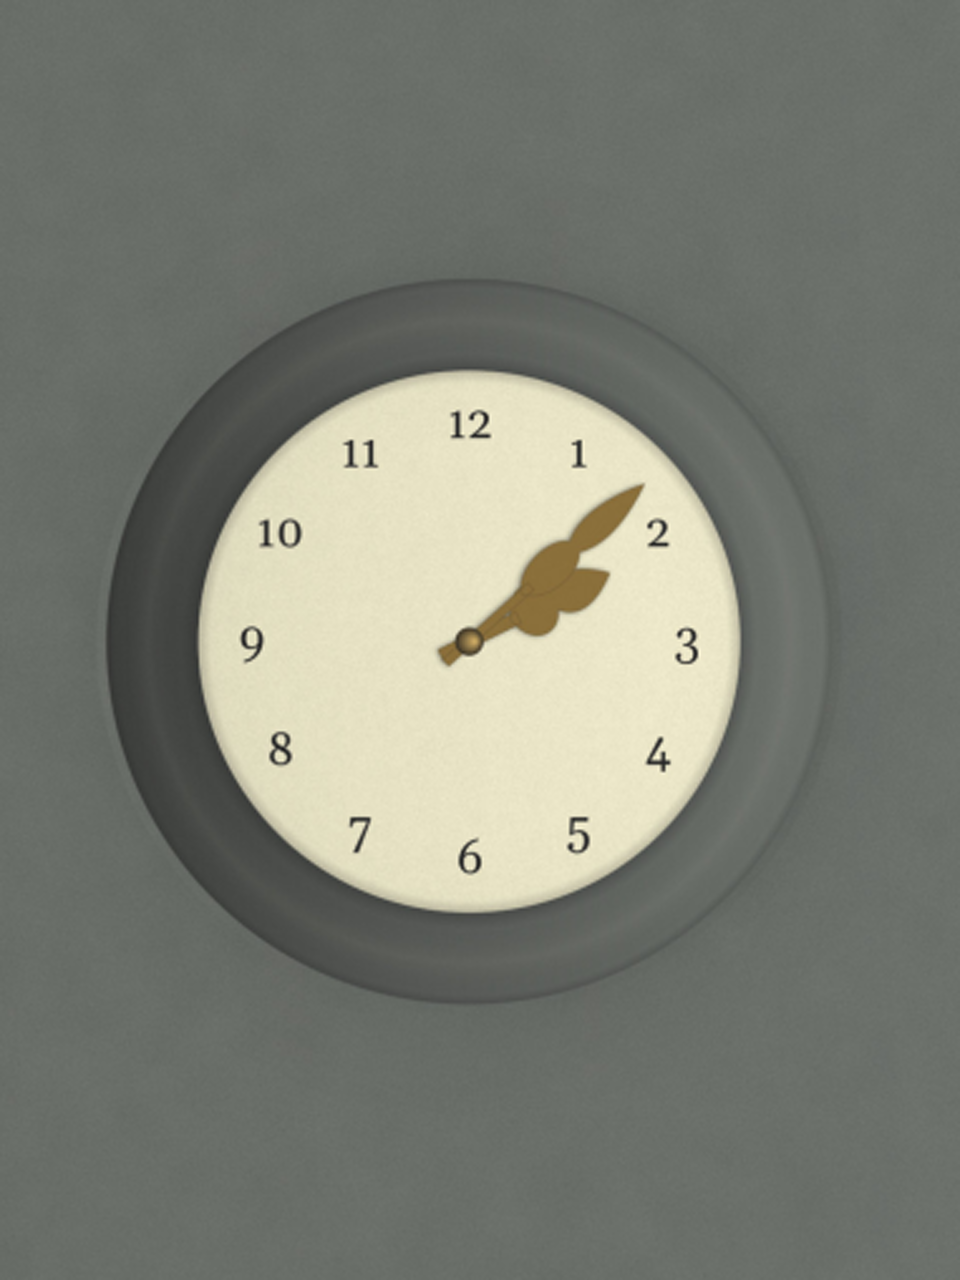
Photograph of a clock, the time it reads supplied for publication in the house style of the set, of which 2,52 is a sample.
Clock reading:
2,08
